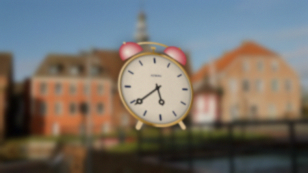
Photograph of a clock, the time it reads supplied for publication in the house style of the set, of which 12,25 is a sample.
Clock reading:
5,39
